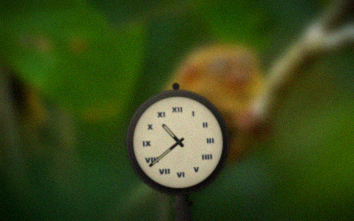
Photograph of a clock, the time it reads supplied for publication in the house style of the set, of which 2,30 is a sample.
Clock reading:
10,39
